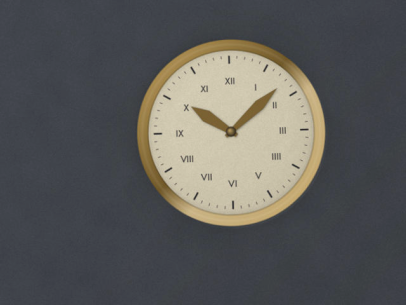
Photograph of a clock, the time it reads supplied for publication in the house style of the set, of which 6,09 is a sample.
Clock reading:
10,08
